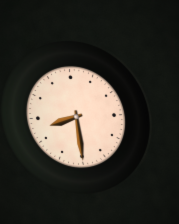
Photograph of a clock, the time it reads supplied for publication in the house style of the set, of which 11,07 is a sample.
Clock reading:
8,30
